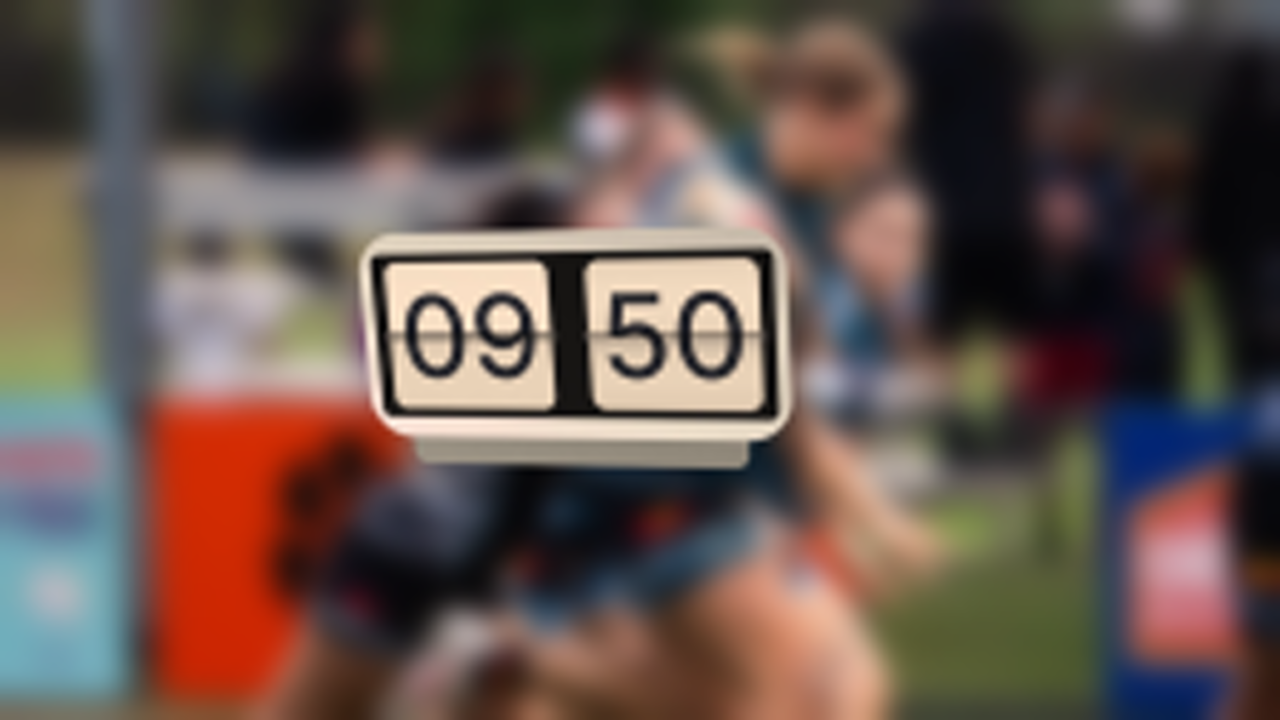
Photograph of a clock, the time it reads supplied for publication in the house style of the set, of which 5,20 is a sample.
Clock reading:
9,50
